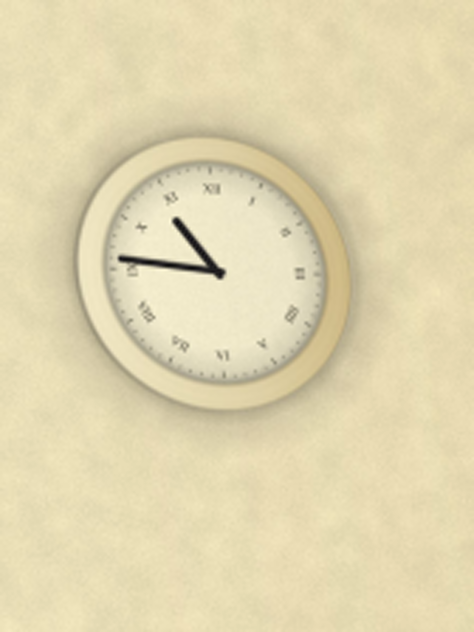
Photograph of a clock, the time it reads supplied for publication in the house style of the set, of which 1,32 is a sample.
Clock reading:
10,46
